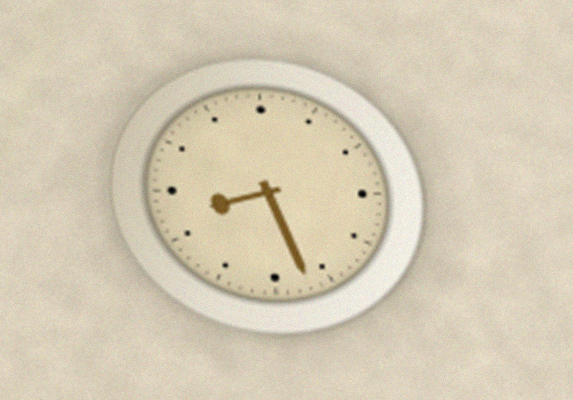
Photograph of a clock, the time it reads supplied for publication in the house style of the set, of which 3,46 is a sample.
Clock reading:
8,27
